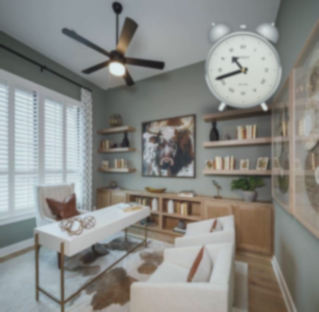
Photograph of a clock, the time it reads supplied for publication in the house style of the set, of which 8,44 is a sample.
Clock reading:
10,42
